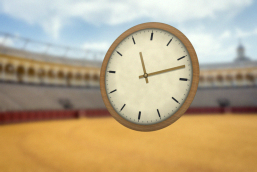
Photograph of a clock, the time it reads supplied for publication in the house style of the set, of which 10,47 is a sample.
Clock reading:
11,12
